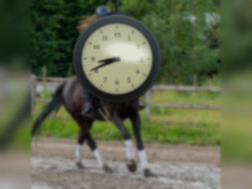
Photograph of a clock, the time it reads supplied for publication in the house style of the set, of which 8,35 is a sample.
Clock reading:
8,41
